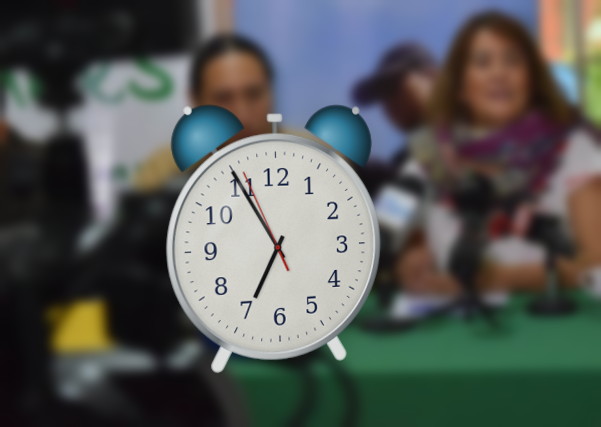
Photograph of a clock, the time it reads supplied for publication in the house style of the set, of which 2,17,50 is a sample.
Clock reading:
6,54,56
